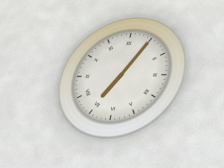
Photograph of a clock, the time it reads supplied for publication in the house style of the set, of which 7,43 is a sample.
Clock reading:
7,05
